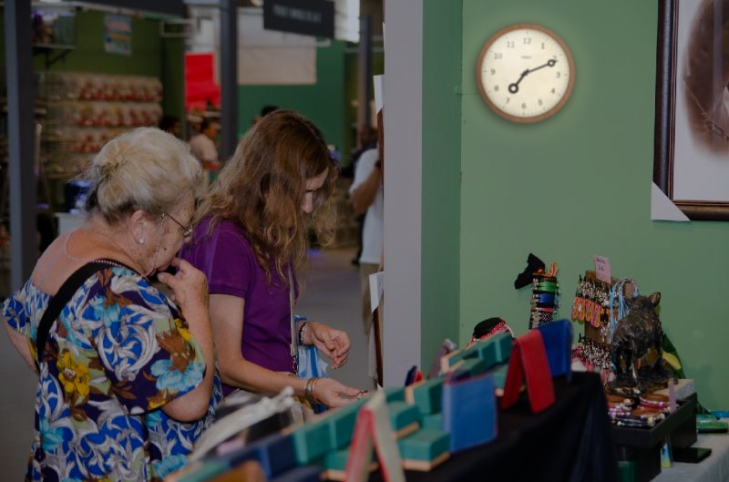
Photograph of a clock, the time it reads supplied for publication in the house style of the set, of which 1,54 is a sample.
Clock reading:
7,11
